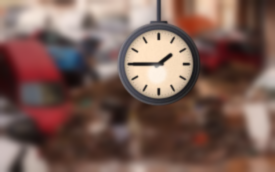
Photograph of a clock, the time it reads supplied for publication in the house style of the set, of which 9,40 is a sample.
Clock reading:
1,45
